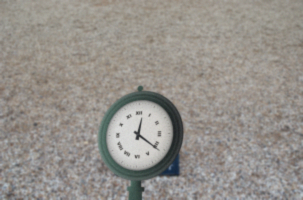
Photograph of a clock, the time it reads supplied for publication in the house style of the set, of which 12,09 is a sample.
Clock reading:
12,21
